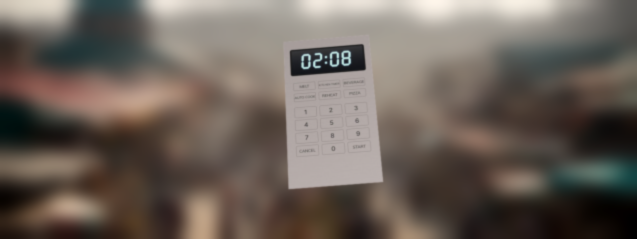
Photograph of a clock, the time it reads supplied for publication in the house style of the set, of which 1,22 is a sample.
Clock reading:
2,08
